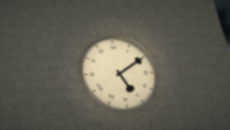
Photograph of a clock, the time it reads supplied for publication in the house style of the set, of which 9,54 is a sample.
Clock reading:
5,10
